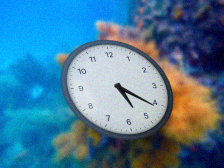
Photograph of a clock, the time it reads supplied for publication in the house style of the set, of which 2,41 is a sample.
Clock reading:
5,21
